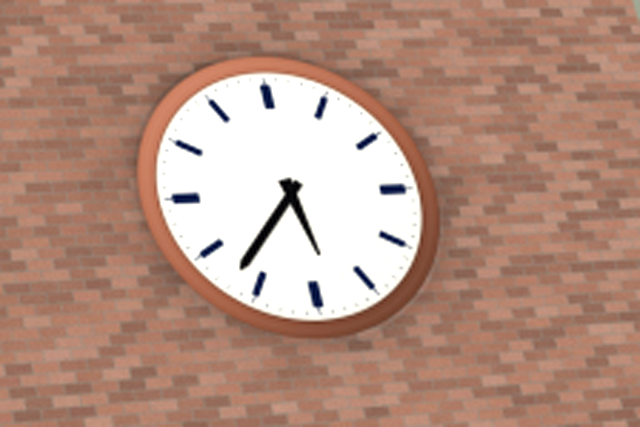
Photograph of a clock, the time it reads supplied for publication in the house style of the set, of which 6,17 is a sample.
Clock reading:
5,37
